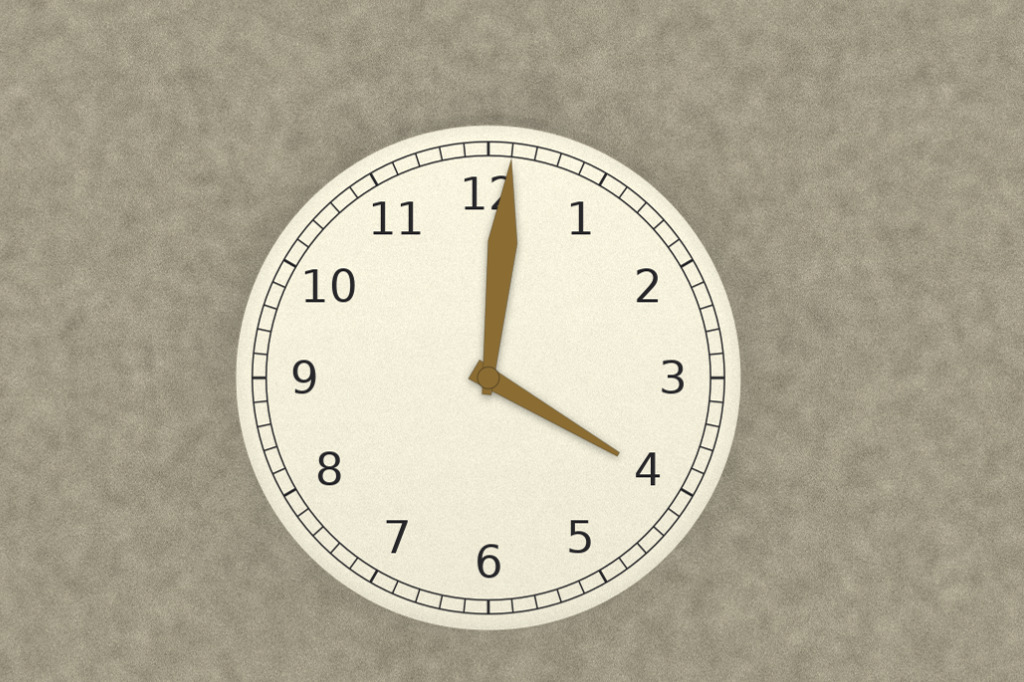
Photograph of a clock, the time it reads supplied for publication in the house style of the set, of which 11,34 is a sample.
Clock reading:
4,01
